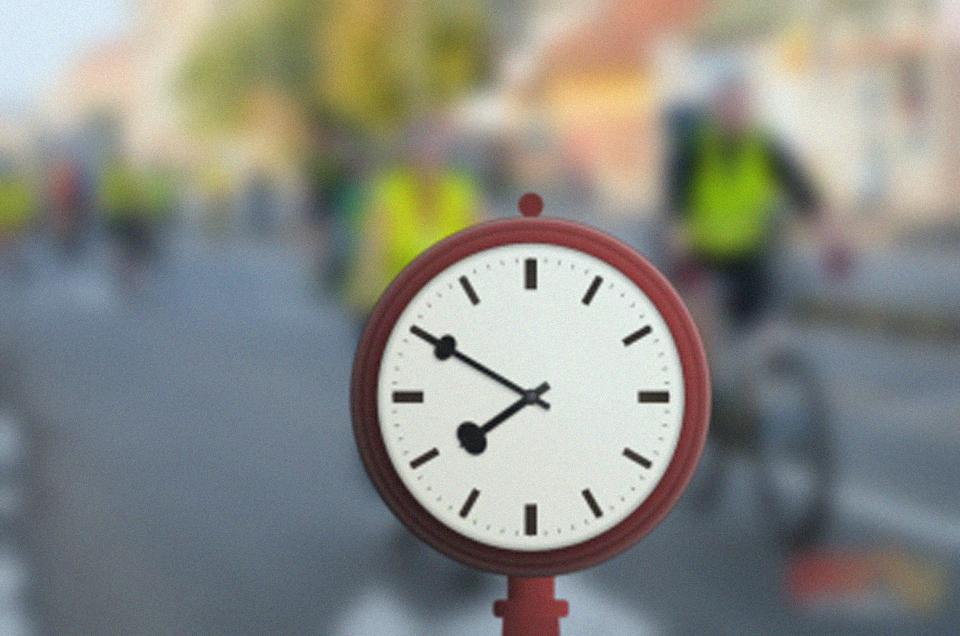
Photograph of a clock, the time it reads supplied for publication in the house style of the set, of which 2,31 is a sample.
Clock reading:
7,50
